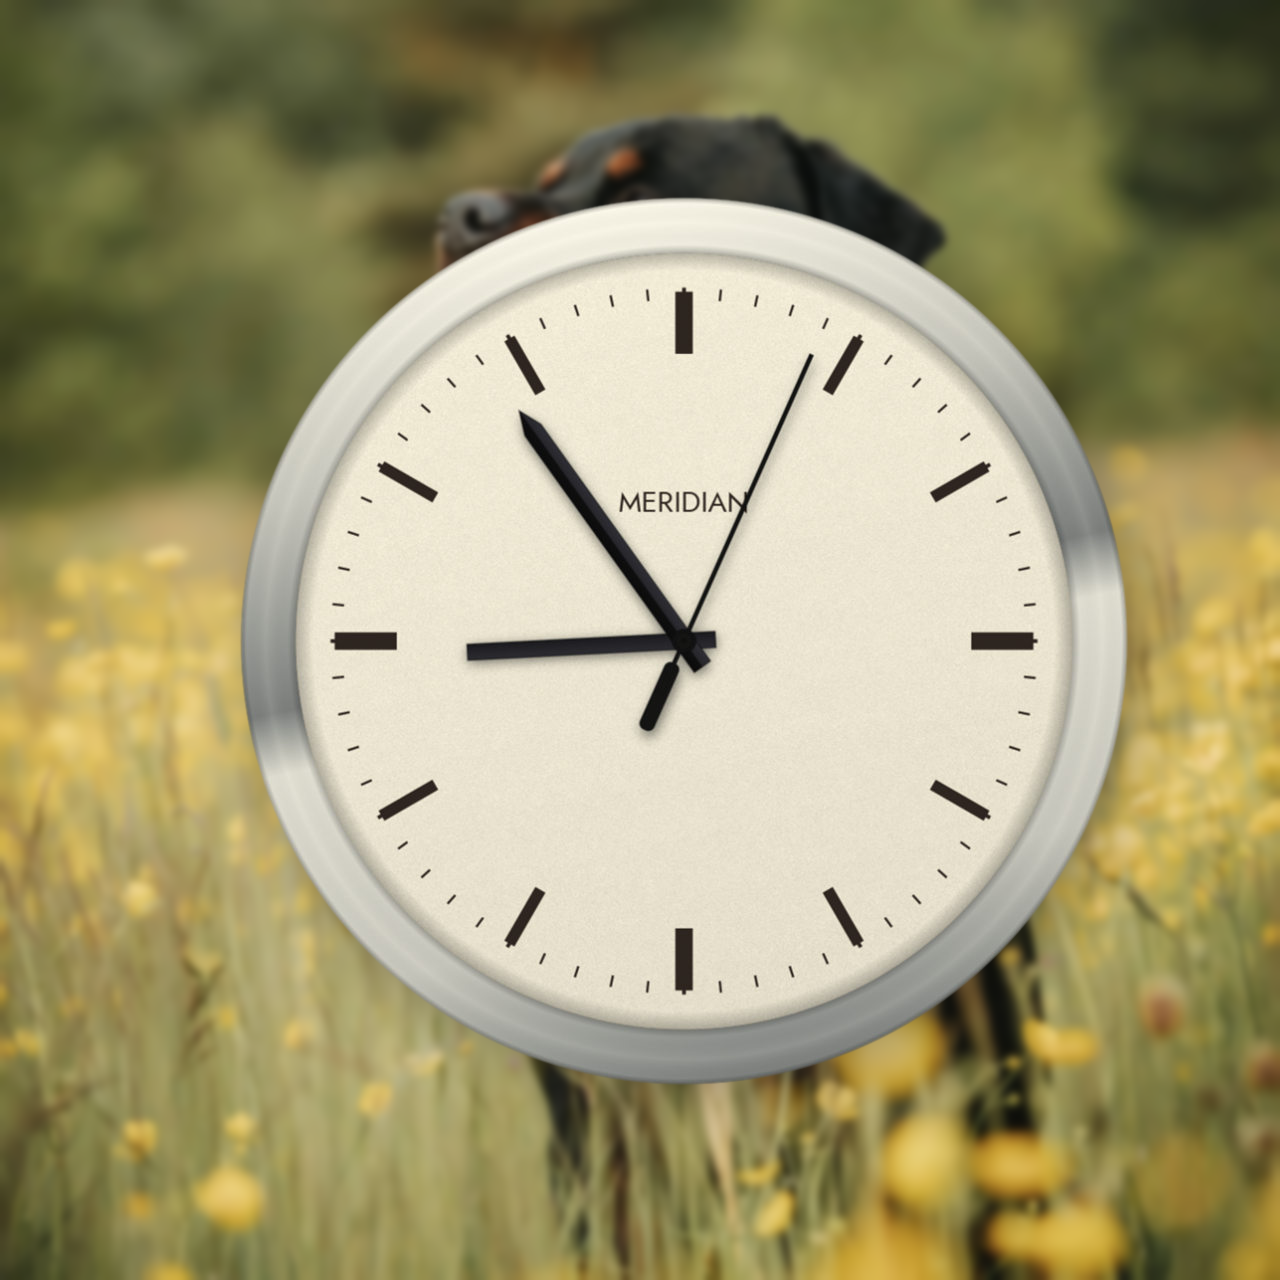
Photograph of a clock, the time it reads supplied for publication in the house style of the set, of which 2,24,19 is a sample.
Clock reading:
8,54,04
